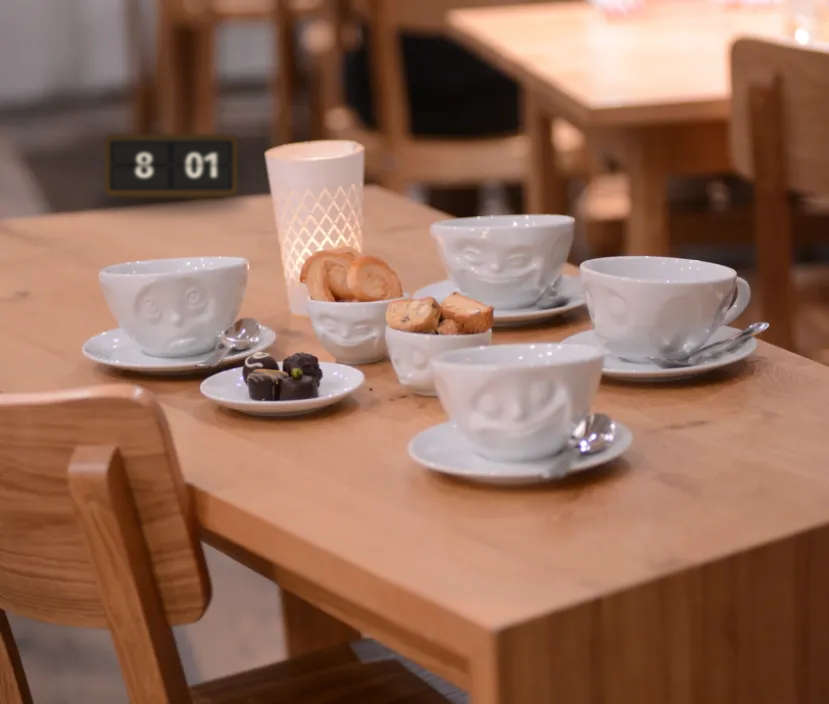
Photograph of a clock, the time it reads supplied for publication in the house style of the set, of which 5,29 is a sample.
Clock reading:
8,01
